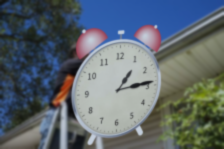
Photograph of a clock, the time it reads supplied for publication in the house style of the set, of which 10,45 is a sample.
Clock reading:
1,14
